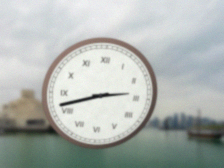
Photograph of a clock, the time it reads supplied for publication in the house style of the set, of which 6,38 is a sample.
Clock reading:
2,42
